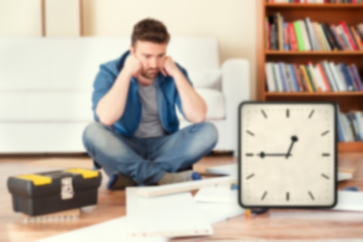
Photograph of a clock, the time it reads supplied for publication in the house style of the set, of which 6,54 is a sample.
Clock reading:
12,45
